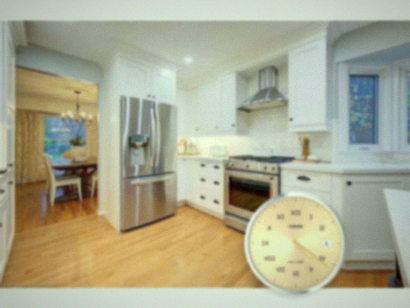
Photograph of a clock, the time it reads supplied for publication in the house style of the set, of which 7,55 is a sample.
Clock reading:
4,21
